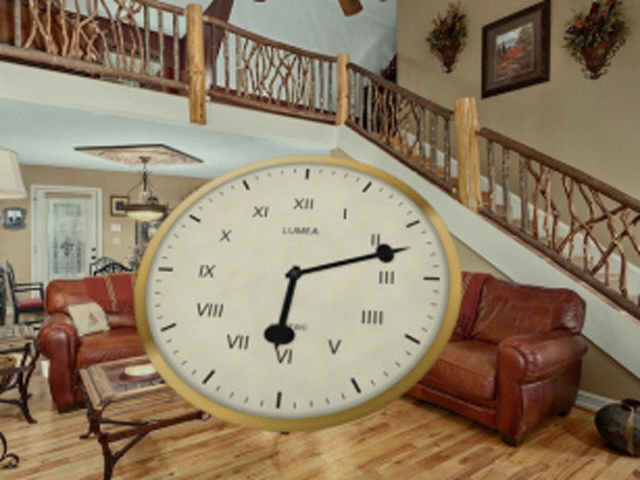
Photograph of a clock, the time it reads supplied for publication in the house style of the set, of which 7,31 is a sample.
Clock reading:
6,12
